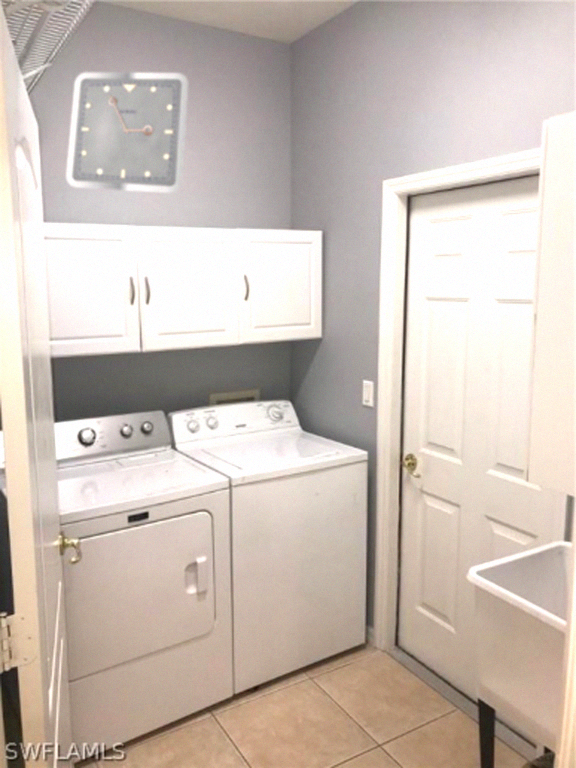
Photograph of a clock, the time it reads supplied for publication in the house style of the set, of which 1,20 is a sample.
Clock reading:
2,55
